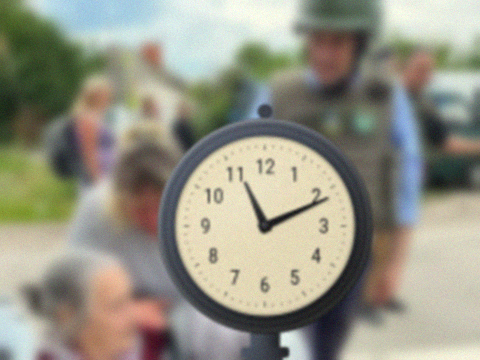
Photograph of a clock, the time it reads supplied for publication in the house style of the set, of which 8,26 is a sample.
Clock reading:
11,11
